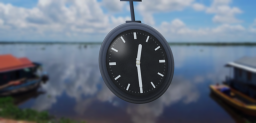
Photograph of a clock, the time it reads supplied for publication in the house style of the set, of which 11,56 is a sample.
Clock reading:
12,30
